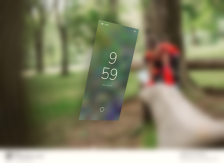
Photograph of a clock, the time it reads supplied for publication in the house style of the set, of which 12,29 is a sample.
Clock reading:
9,59
